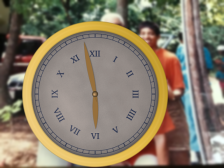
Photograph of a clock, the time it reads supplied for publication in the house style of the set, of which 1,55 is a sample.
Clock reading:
5,58
